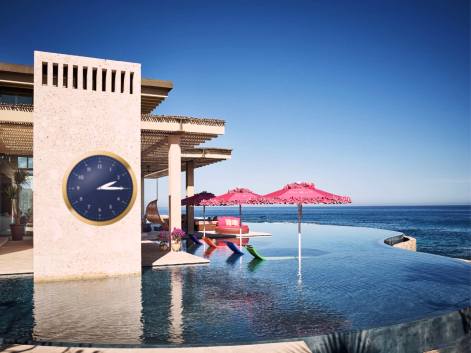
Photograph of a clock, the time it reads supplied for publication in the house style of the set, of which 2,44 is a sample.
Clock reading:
2,15
